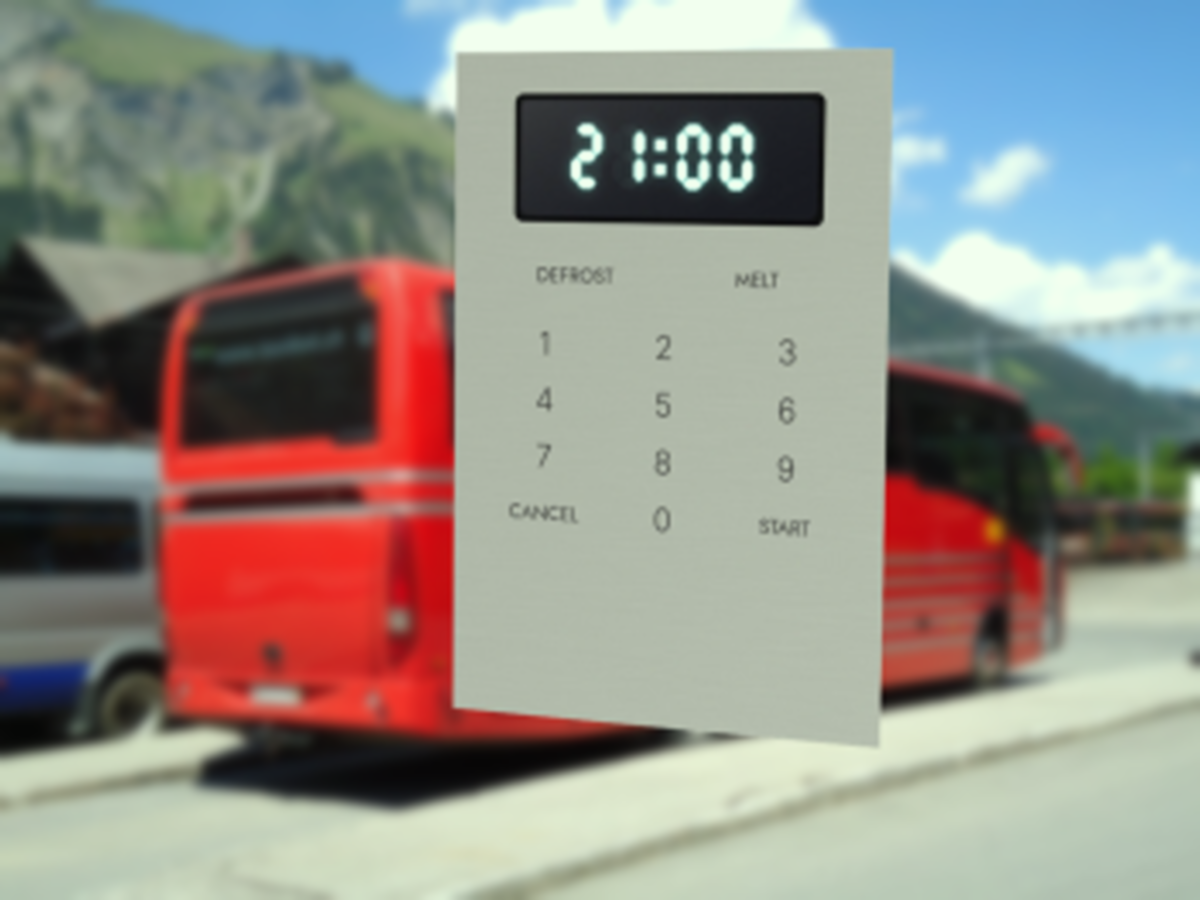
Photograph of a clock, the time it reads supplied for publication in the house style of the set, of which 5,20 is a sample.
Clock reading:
21,00
